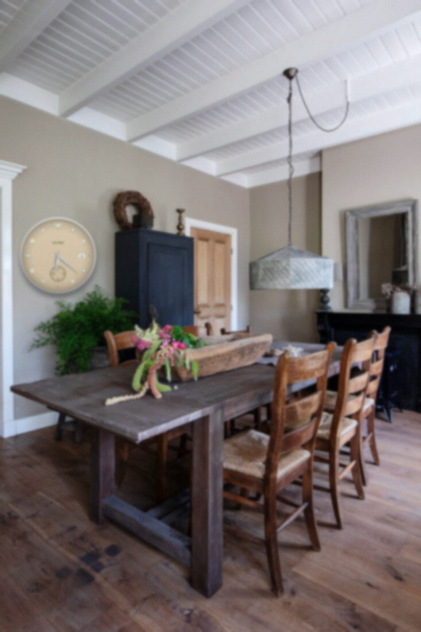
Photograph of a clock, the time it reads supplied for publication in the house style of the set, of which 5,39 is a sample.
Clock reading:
6,22
